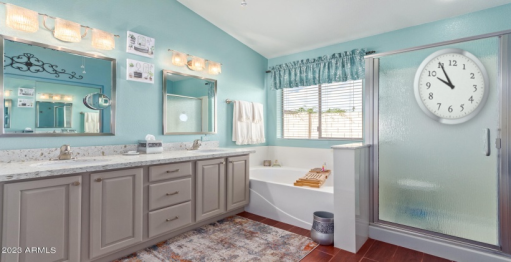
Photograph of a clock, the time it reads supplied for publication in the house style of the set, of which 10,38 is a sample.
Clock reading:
9,55
